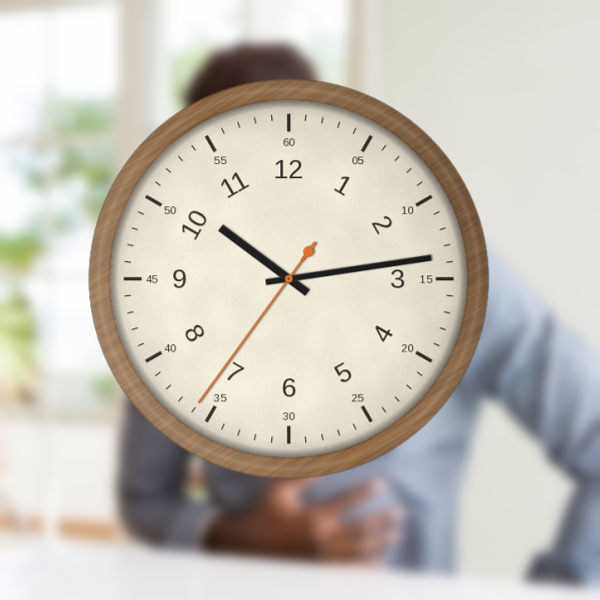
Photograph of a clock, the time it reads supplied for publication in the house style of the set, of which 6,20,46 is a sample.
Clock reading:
10,13,36
